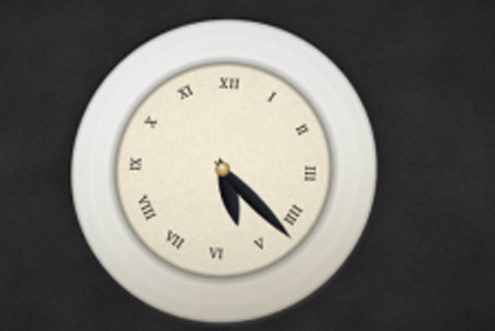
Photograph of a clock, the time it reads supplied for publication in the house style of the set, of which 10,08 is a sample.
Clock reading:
5,22
